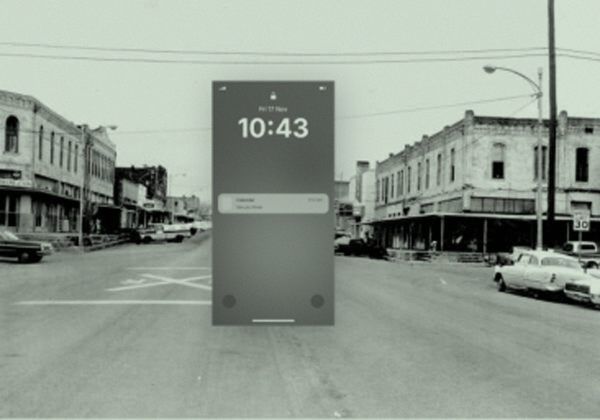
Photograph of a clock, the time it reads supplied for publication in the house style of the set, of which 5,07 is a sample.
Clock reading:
10,43
